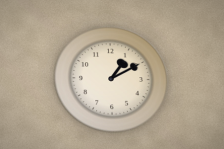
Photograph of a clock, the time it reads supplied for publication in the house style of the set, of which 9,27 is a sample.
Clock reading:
1,10
